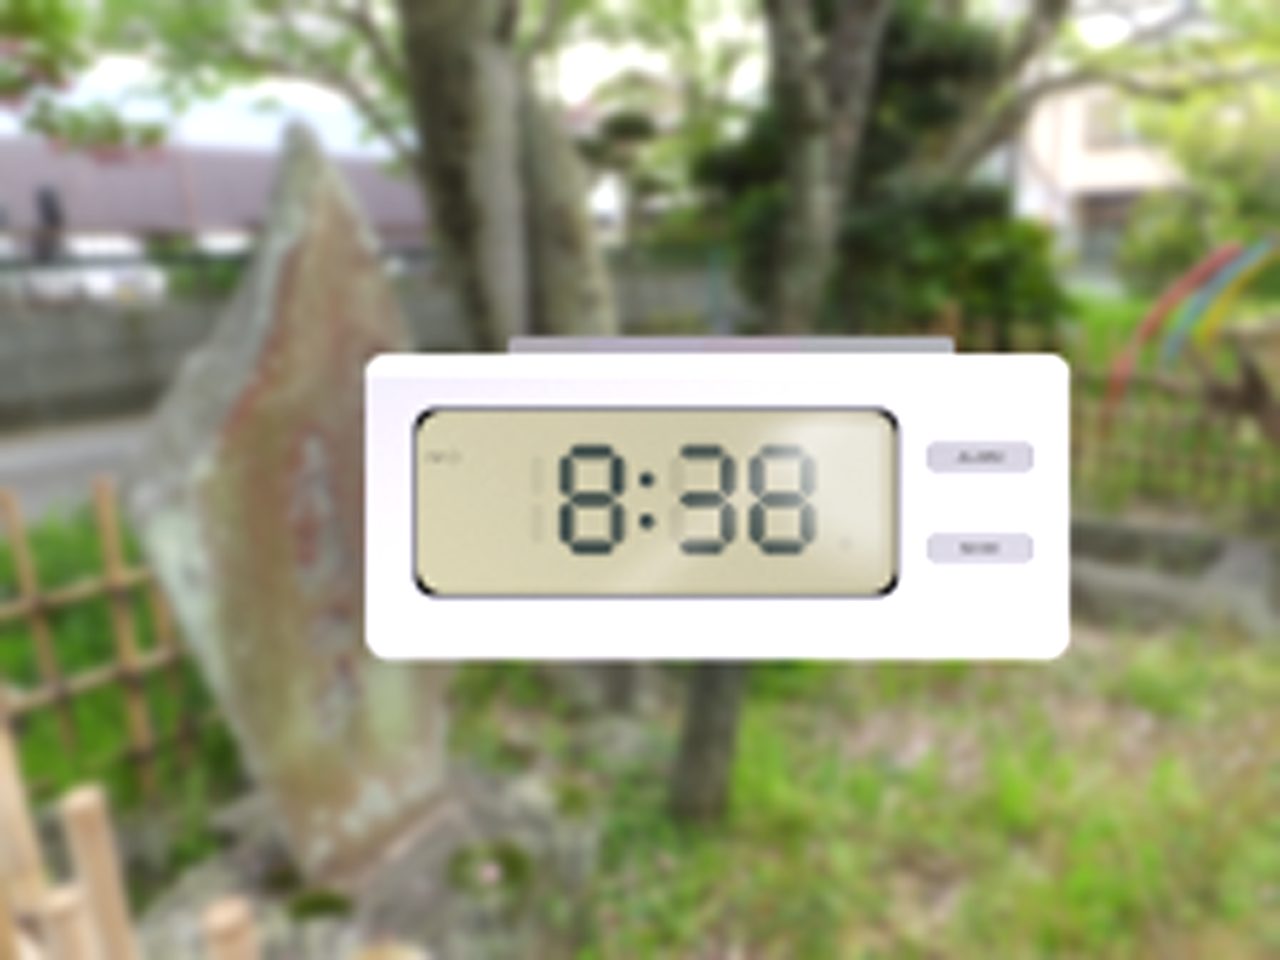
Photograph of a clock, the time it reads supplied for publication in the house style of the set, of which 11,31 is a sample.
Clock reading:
8,38
